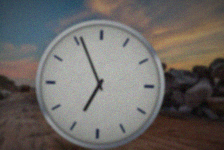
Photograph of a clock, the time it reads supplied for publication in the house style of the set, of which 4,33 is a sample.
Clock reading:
6,56
